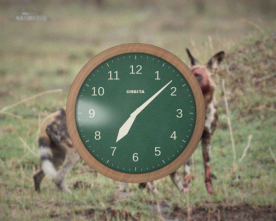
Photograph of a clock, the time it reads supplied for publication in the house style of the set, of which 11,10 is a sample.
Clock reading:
7,08
